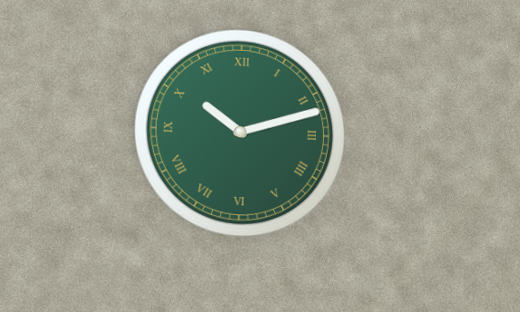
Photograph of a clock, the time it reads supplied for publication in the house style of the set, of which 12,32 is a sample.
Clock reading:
10,12
